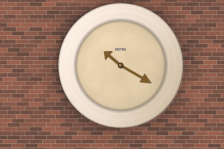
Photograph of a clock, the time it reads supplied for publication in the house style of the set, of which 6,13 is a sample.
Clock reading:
10,20
